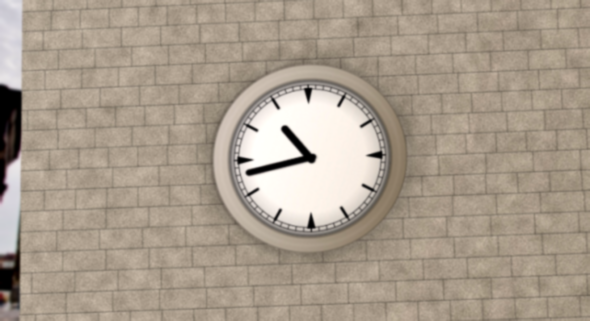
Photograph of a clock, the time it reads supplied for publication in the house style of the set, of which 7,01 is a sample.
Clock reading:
10,43
